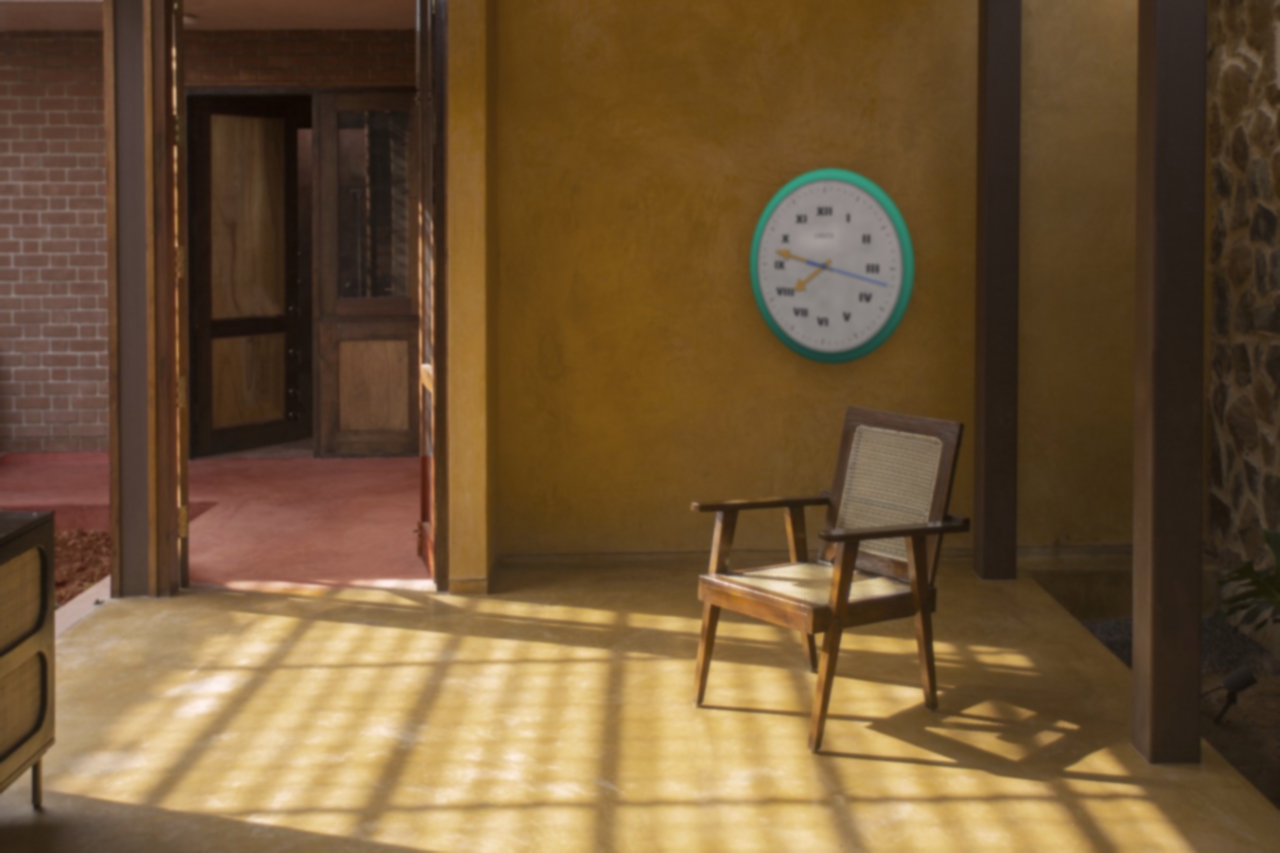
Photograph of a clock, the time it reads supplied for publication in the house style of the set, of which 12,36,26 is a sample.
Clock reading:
7,47,17
